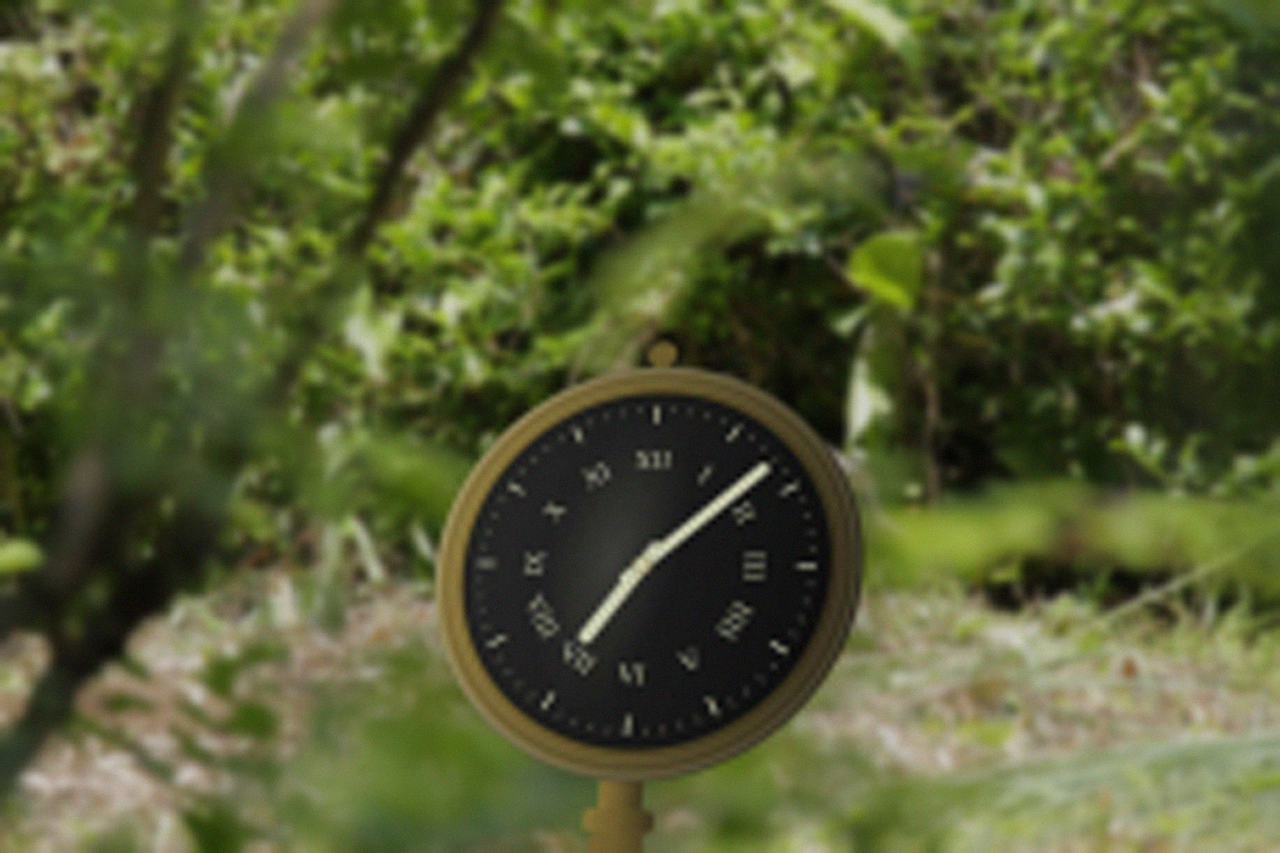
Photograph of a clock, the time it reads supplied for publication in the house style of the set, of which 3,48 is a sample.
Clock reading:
7,08
